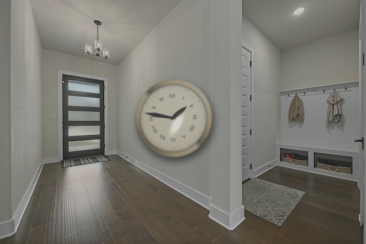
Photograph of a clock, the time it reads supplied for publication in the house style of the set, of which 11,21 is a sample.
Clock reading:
1,47
